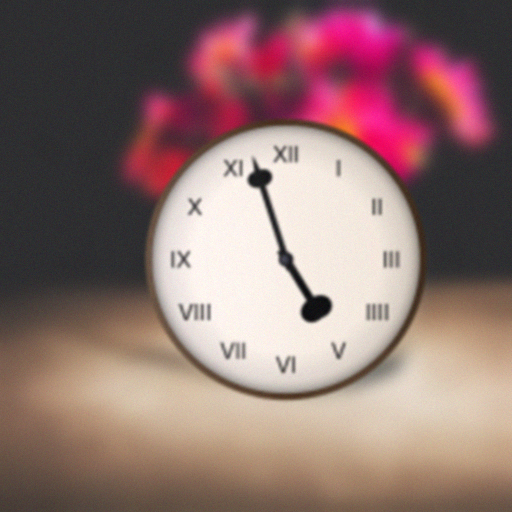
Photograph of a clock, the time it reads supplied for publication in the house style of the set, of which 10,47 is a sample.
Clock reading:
4,57
